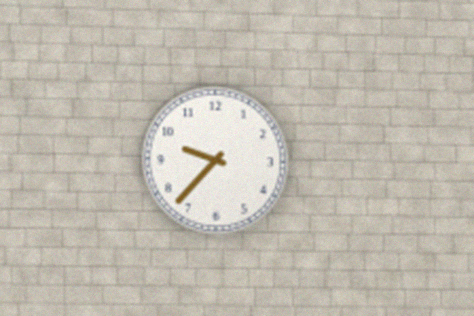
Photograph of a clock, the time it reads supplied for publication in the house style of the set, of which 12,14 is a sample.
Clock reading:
9,37
